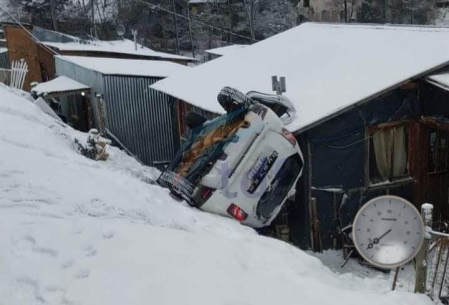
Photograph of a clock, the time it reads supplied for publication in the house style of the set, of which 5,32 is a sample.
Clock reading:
7,38
